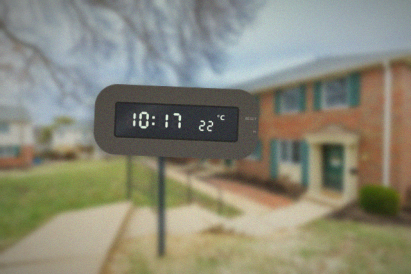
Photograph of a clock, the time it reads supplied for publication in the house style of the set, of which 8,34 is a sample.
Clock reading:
10,17
